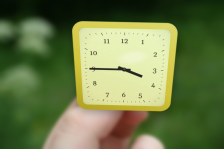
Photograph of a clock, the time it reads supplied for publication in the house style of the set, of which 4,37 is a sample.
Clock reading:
3,45
